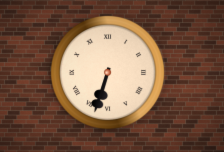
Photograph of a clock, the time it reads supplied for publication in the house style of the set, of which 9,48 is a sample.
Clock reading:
6,33
